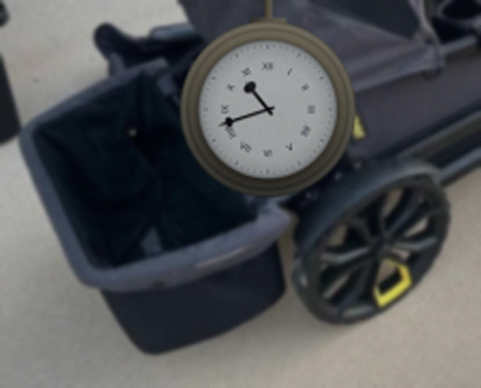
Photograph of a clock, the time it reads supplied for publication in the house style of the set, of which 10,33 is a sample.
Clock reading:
10,42
